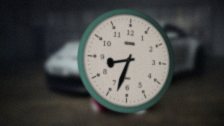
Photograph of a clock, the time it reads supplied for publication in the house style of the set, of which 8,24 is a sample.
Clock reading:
8,33
